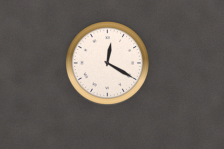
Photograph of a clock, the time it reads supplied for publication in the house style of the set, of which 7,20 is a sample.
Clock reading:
12,20
